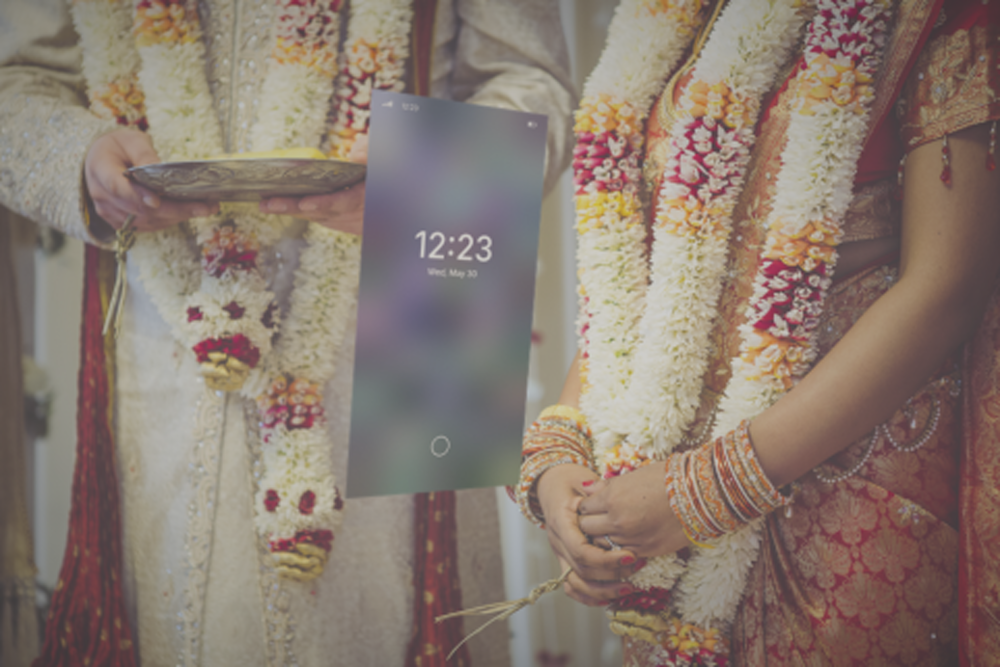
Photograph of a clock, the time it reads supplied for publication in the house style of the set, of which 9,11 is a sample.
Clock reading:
12,23
